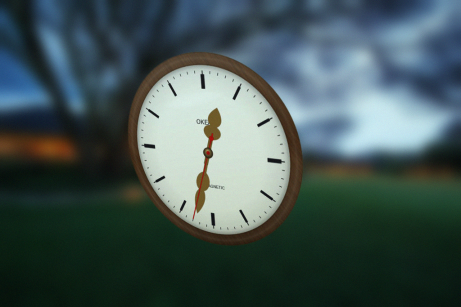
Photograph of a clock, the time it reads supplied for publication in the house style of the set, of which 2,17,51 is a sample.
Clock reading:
12,32,33
